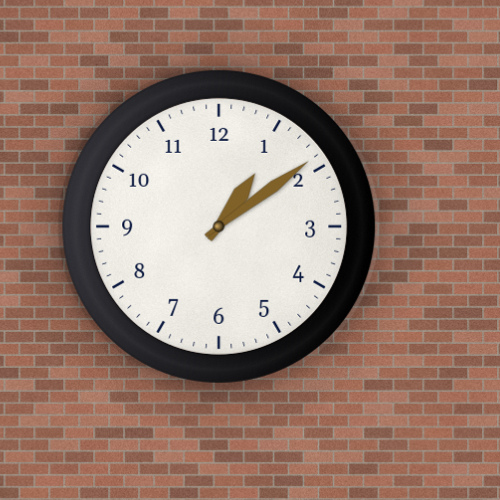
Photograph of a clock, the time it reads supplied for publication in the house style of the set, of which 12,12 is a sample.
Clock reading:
1,09
